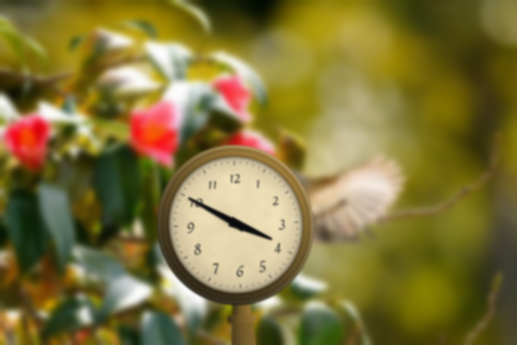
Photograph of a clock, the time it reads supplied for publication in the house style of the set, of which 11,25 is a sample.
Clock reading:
3,50
